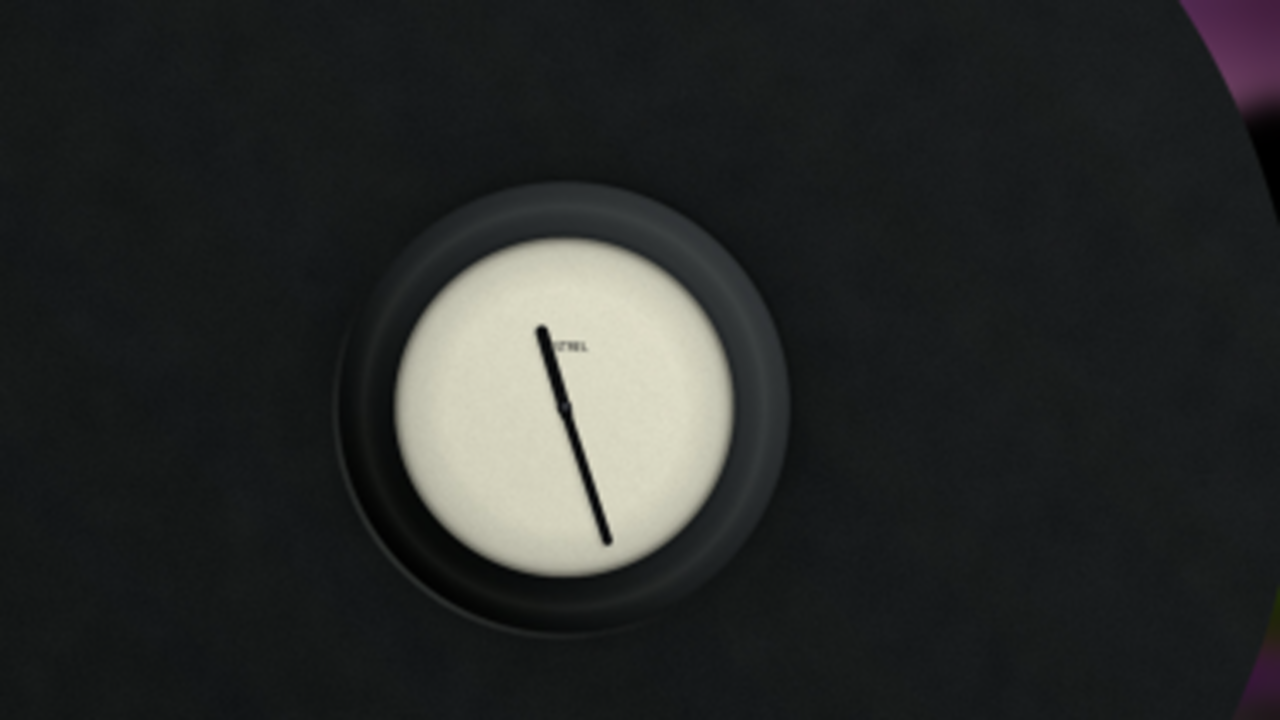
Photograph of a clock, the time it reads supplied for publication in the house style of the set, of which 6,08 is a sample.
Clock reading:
11,27
